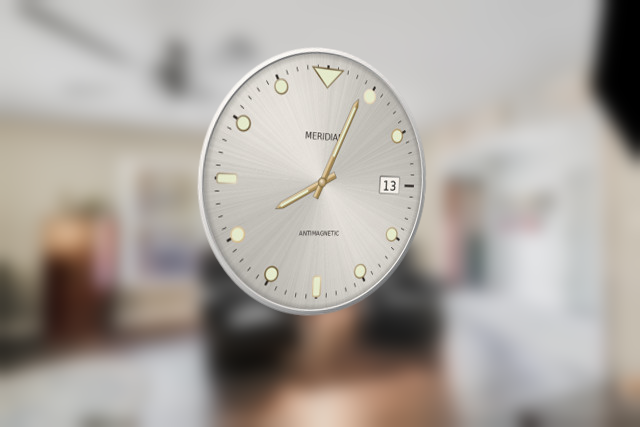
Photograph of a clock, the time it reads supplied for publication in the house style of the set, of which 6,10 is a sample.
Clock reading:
8,04
